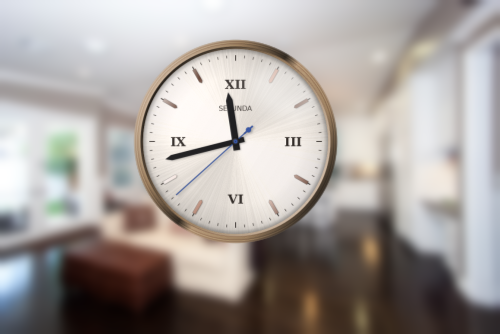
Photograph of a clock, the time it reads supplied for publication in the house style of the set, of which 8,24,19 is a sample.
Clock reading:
11,42,38
